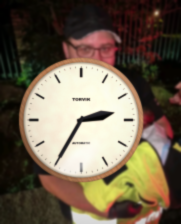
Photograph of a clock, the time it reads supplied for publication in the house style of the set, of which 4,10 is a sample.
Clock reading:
2,35
